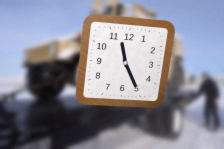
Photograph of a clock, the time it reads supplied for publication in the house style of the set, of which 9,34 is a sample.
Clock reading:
11,25
